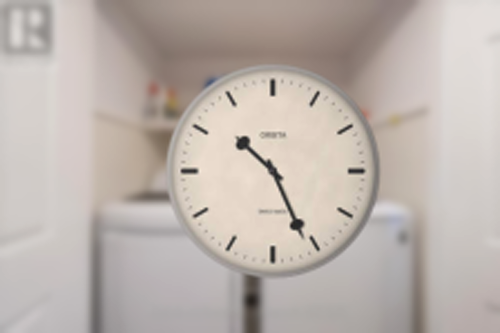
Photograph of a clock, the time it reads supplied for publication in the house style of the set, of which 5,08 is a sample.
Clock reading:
10,26
